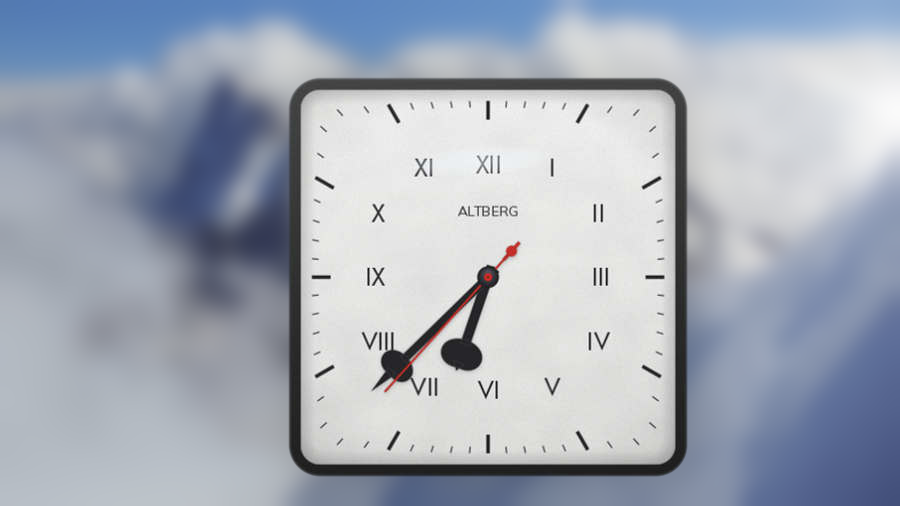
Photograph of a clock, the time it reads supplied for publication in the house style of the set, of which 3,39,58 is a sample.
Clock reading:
6,37,37
